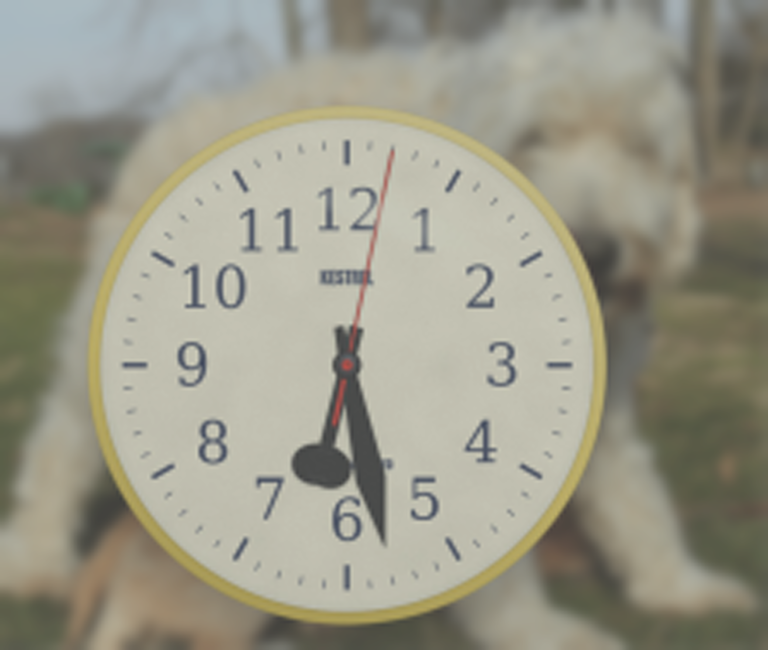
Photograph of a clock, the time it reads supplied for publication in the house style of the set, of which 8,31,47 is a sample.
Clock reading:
6,28,02
